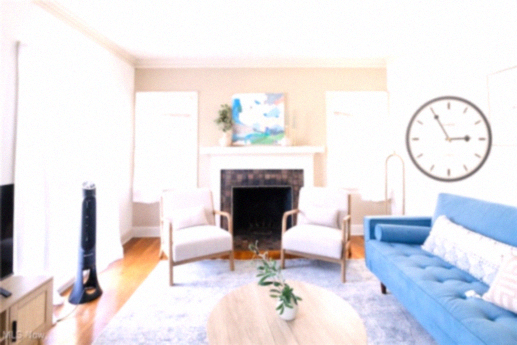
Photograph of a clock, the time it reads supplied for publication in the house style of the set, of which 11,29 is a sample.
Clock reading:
2,55
